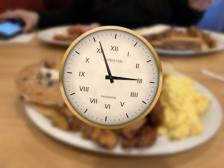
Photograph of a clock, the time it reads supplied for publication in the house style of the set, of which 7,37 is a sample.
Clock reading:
2,56
